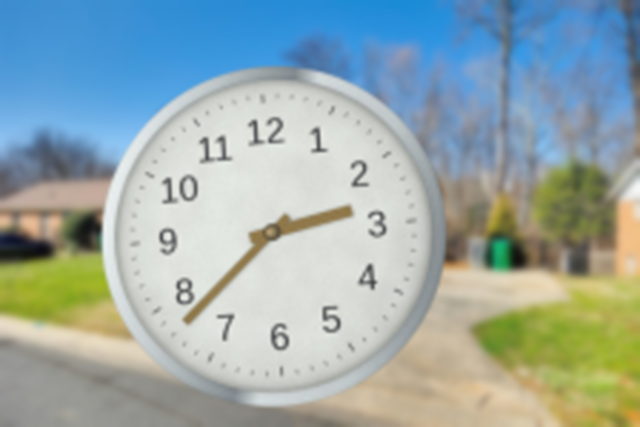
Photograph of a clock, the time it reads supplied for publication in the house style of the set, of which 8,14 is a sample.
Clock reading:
2,38
